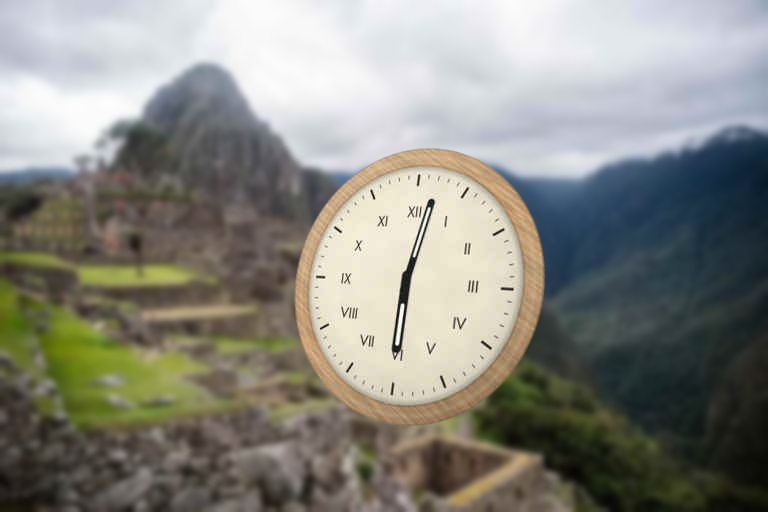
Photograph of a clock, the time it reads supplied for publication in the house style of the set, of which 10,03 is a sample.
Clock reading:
6,02
